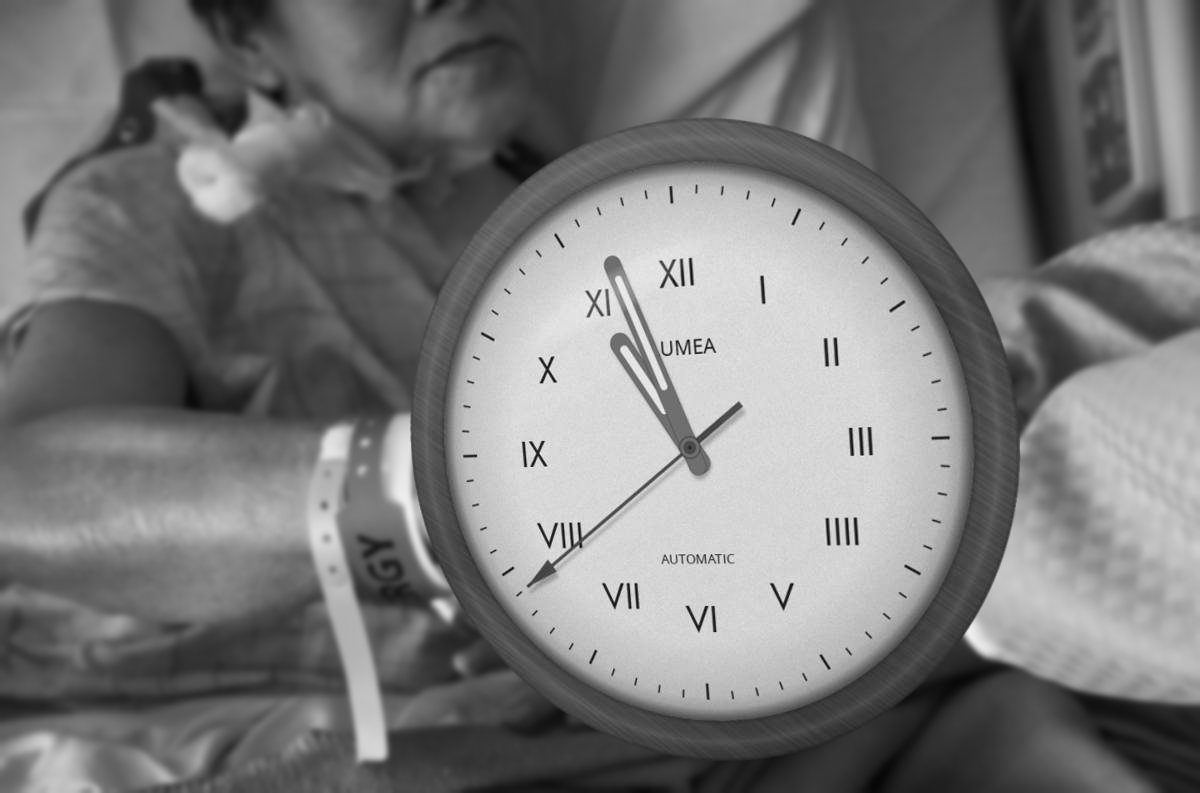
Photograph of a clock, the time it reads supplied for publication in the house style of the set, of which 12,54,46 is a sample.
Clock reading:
10,56,39
